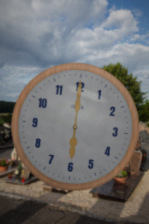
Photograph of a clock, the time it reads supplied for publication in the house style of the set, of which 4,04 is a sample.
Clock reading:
6,00
